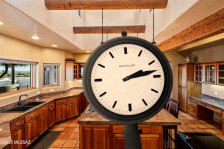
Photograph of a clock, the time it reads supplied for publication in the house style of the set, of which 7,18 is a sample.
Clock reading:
2,13
